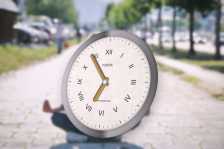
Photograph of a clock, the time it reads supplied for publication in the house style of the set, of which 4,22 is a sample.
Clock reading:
6,54
